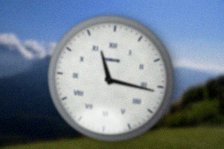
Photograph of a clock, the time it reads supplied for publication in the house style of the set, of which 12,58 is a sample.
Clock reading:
11,16
